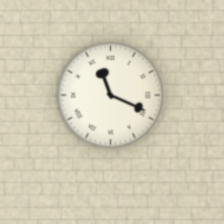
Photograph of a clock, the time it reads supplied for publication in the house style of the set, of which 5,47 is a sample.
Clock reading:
11,19
